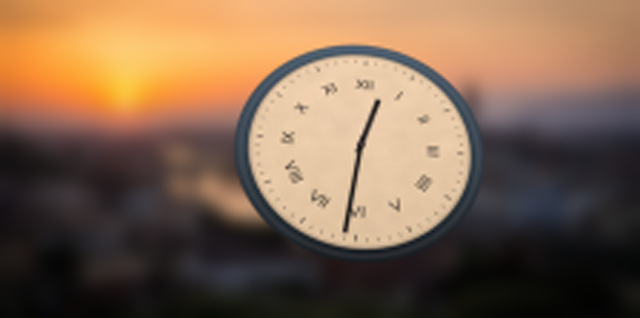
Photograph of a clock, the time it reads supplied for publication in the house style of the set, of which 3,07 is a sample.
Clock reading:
12,31
